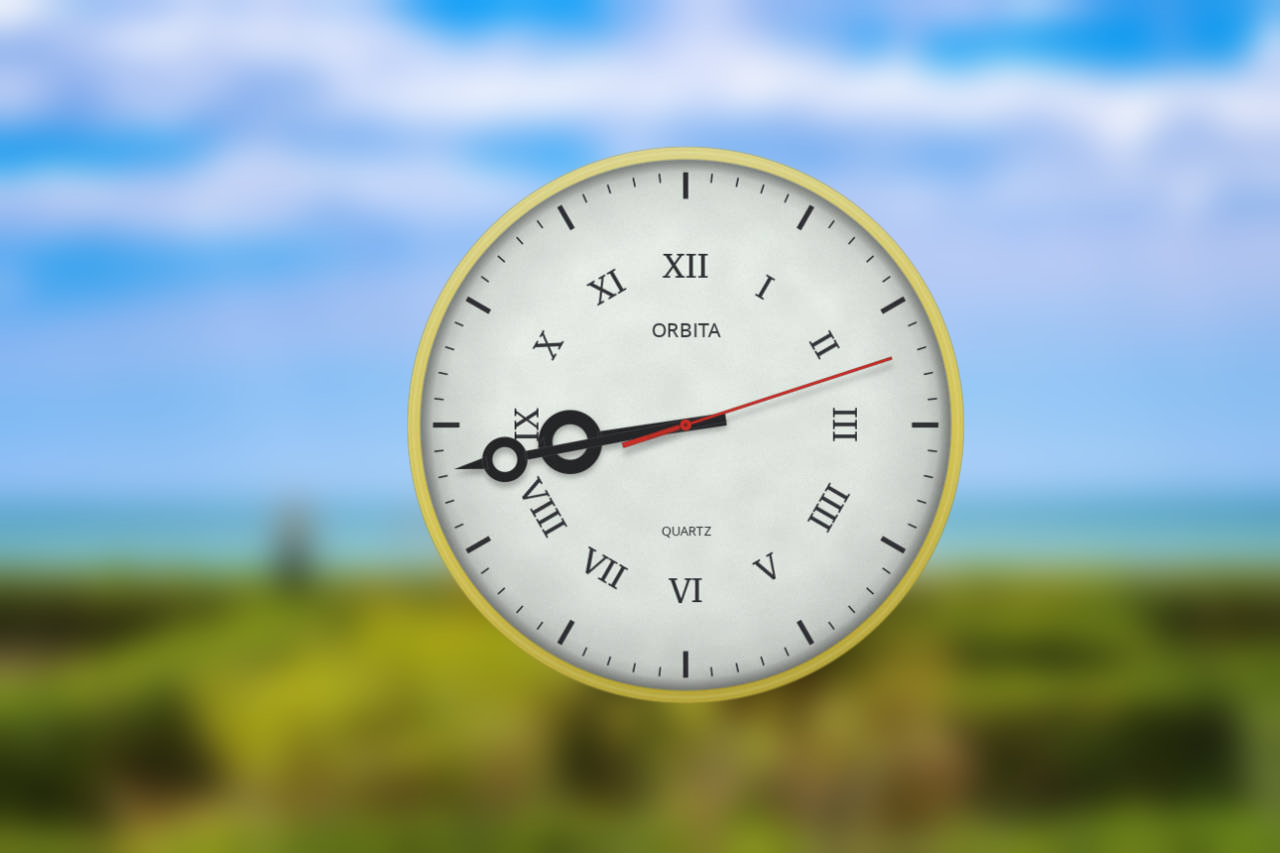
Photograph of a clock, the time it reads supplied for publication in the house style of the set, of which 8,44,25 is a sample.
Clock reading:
8,43,12
